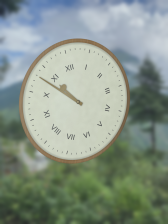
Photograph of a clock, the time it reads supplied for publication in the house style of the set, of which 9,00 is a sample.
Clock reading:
10,53
